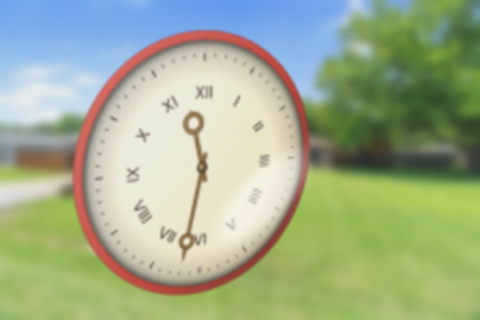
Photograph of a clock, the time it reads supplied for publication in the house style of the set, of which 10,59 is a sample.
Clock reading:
11,32
